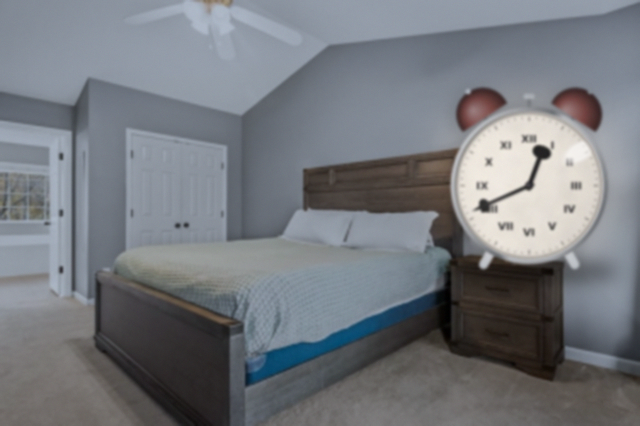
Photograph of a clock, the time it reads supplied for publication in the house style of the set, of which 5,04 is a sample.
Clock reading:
12,41
